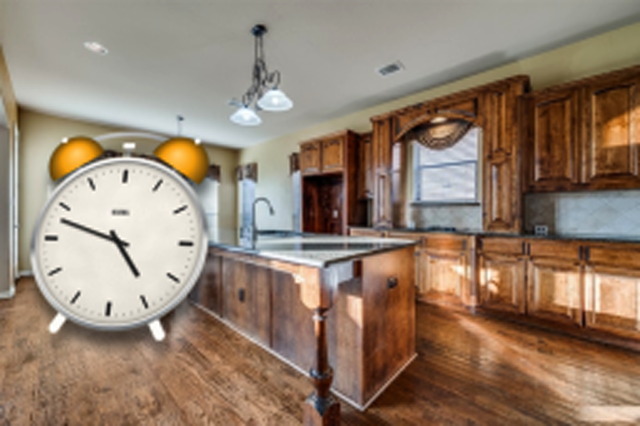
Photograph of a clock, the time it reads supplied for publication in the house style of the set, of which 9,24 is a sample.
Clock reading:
4,48
